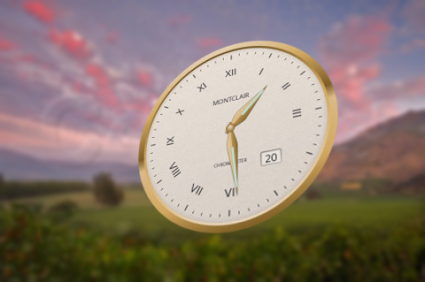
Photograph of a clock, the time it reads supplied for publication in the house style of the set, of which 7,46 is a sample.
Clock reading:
1,29
